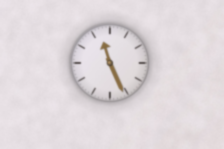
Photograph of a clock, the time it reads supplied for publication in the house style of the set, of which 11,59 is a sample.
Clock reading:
11,26
